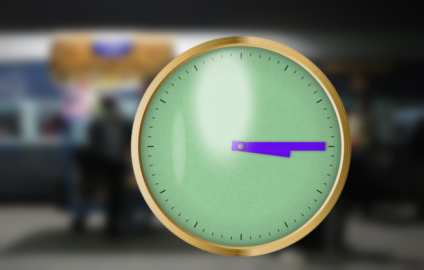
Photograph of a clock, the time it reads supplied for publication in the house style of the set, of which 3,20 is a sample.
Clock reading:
3,15
